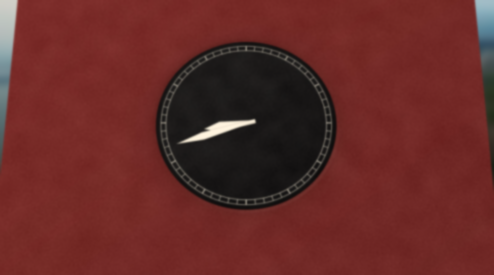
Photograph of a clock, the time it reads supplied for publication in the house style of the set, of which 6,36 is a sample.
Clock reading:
8,42
